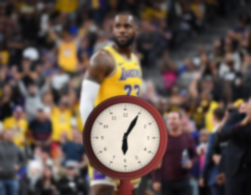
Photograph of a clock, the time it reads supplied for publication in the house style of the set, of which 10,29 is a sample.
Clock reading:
6,05
